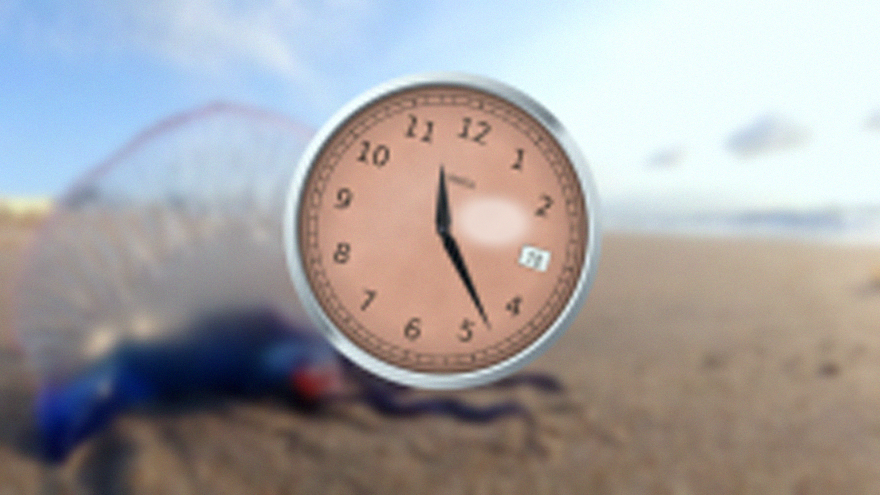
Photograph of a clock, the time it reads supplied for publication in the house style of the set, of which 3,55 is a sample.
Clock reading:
11,23
